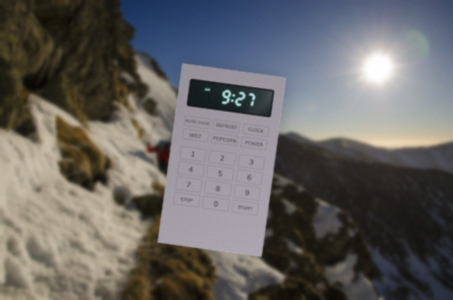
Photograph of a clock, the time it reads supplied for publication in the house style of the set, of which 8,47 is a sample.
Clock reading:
9,27
